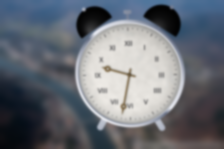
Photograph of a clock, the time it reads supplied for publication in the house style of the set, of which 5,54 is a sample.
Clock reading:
9,32
